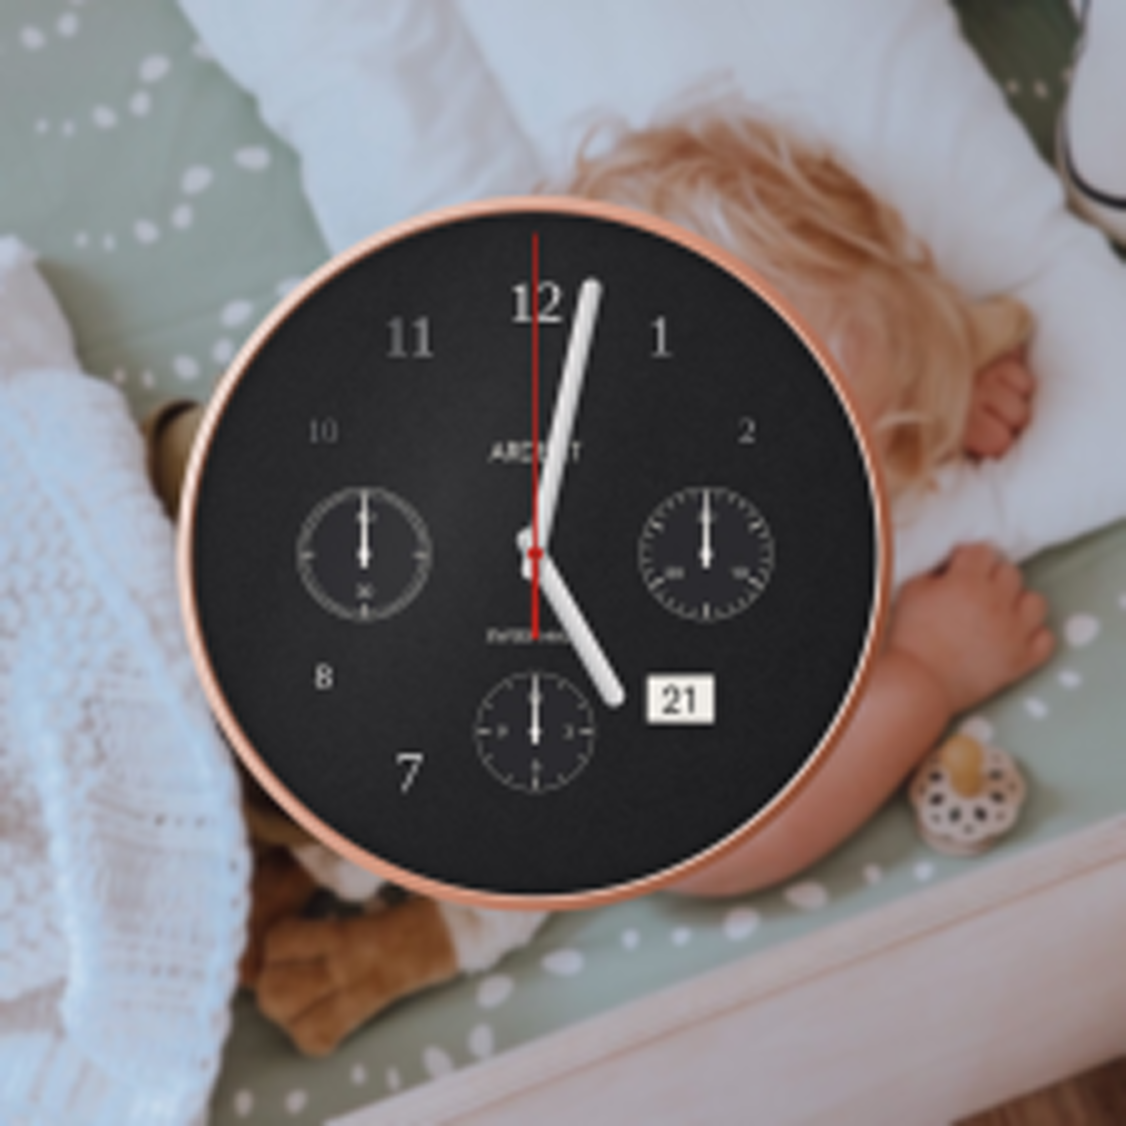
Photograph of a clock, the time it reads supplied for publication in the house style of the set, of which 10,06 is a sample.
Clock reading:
5,02
